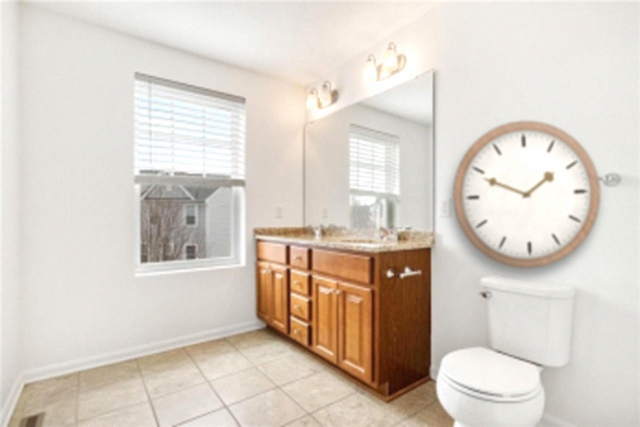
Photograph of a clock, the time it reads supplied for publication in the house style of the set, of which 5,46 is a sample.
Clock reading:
1,49
